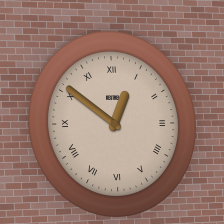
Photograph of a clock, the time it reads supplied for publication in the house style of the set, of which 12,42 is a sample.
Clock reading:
12,51
